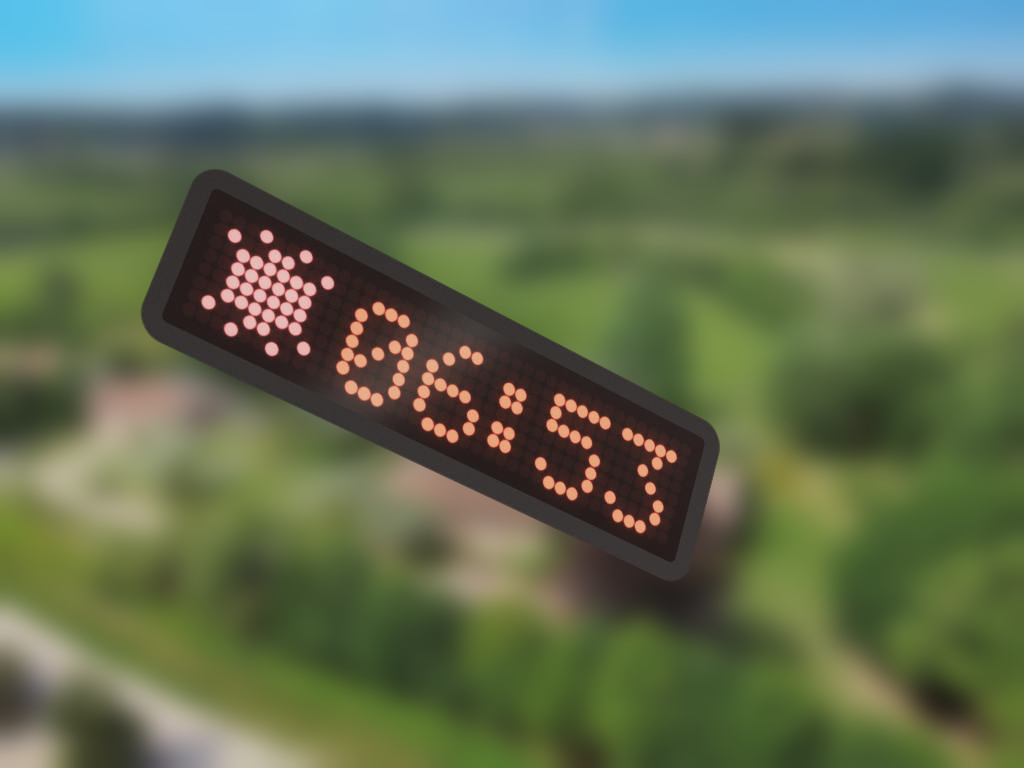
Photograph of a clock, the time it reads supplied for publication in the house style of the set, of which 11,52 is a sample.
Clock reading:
6,53
